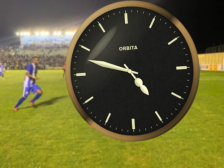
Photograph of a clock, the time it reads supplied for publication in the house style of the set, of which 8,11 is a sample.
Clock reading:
4,48
